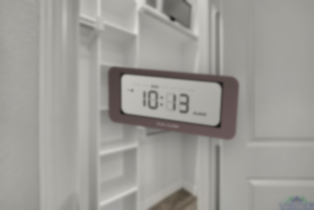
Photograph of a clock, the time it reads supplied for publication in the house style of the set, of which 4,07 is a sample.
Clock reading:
10,13
